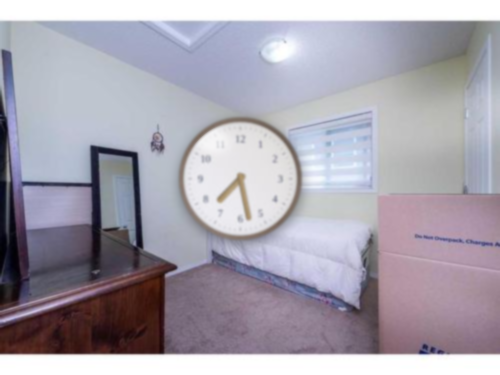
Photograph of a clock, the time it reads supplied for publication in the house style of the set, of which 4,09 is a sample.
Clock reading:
7,28
